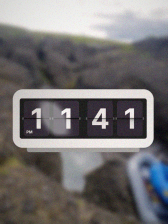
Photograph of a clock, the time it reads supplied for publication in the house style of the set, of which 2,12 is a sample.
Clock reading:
11,41
